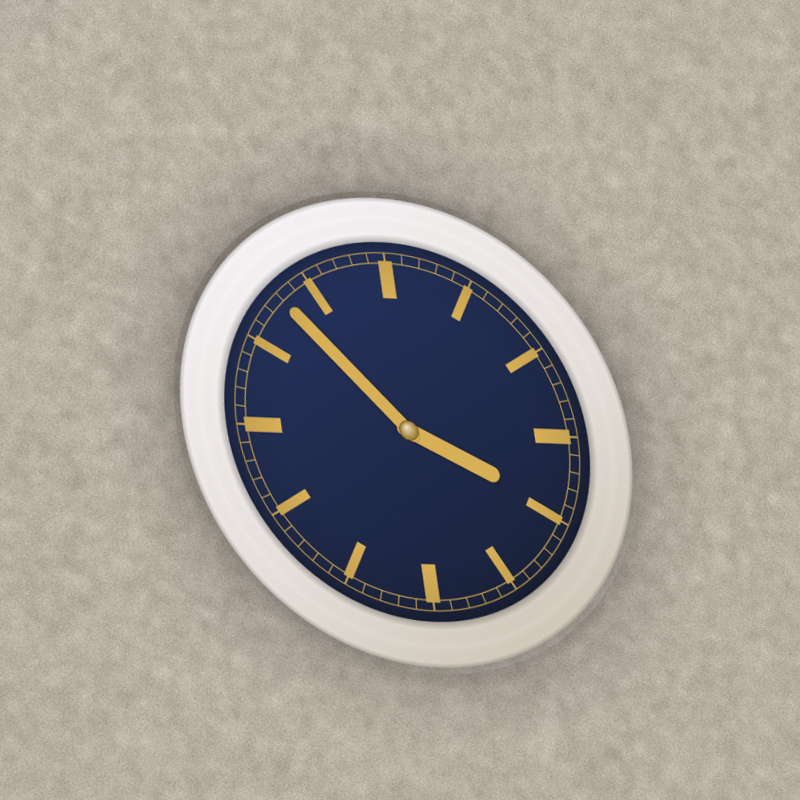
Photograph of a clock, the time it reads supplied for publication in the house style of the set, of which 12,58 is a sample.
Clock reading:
3,53
